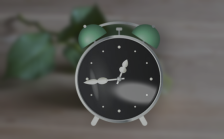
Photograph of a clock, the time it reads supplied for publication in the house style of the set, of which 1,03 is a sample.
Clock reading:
12,44
